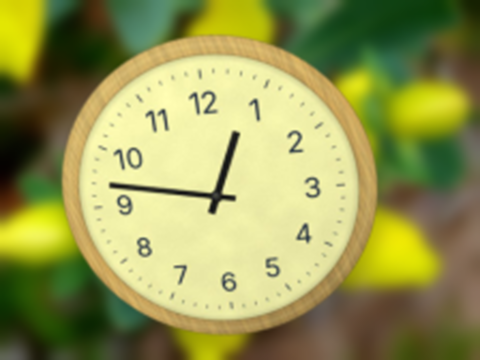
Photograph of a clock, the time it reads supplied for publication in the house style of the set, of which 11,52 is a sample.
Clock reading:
12,47
